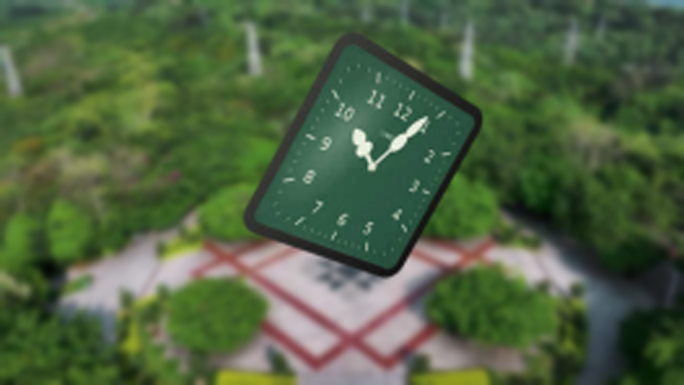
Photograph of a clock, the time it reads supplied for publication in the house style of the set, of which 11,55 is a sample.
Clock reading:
10,04
